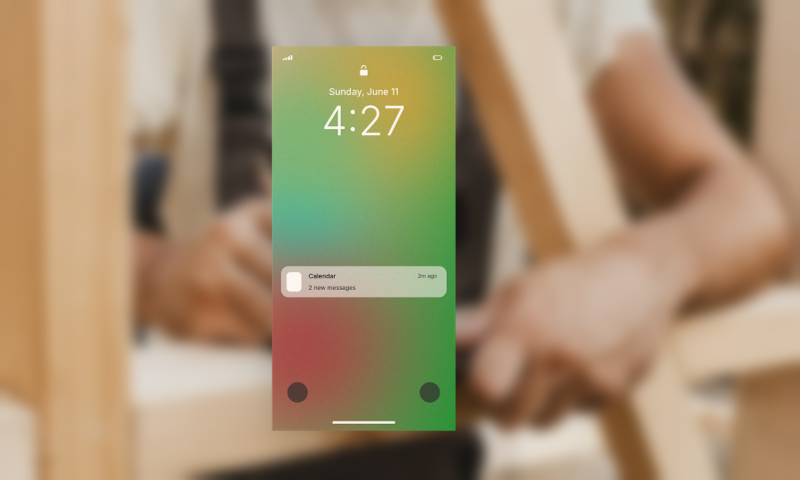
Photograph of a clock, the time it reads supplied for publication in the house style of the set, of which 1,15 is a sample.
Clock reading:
4,27
